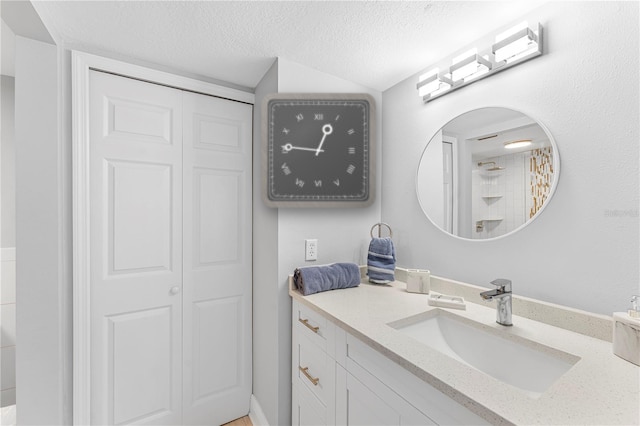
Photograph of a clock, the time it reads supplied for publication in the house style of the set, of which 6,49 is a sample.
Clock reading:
12,46
